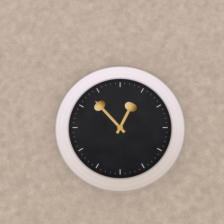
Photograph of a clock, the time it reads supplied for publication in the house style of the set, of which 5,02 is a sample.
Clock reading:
12,53
